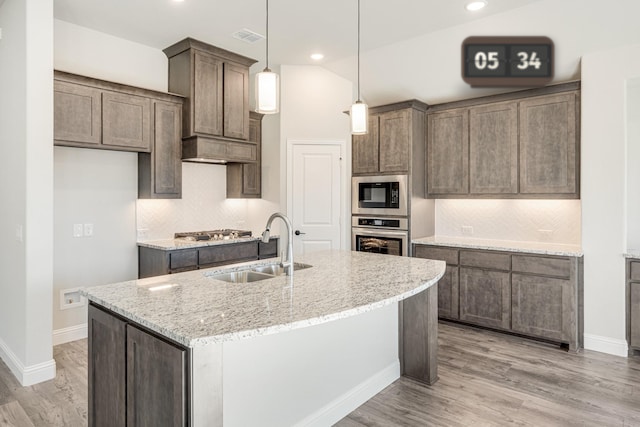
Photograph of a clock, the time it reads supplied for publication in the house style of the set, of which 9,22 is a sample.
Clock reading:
5,34
